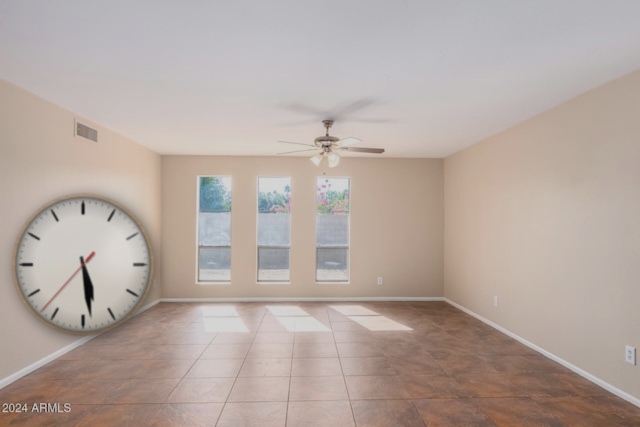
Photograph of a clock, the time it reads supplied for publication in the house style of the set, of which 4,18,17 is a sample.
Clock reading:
5,28,37
